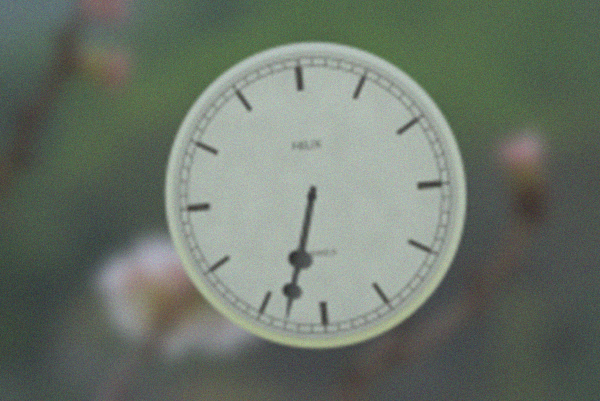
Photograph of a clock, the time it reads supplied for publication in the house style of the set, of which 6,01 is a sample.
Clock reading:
6,33
